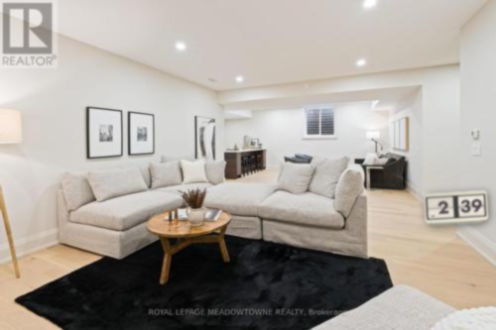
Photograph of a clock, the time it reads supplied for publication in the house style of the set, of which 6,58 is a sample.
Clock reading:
2,39
